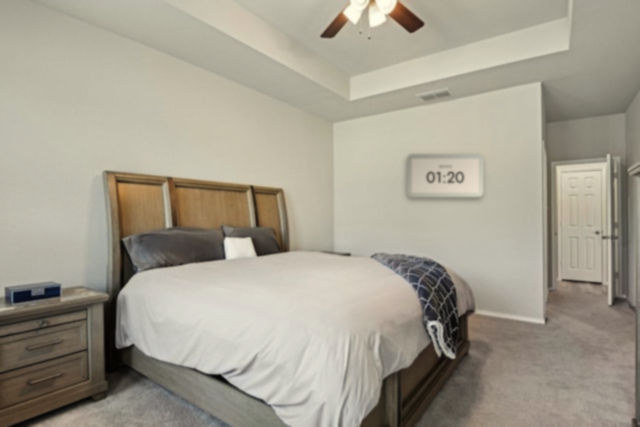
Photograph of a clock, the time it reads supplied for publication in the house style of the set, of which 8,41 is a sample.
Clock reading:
1,20
